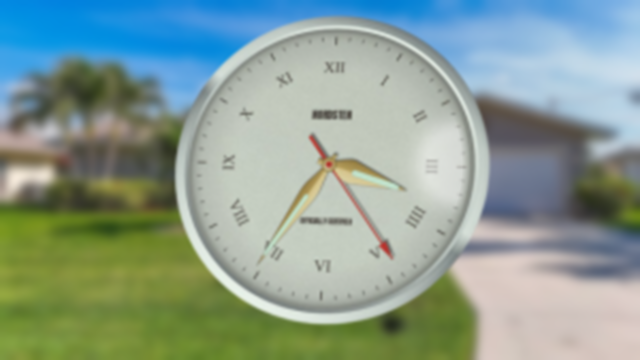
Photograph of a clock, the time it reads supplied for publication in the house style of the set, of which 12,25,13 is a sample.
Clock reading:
3,35,24
